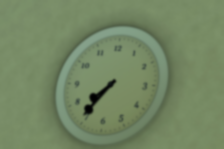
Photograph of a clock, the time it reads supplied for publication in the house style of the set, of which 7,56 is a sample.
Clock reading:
7,36
